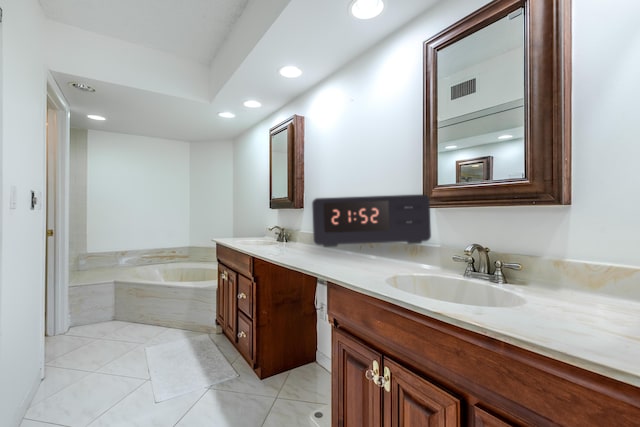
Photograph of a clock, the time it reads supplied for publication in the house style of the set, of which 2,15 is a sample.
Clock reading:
21,52
